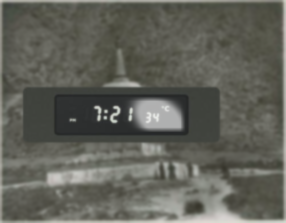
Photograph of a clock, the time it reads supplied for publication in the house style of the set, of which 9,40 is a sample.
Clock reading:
7,21
